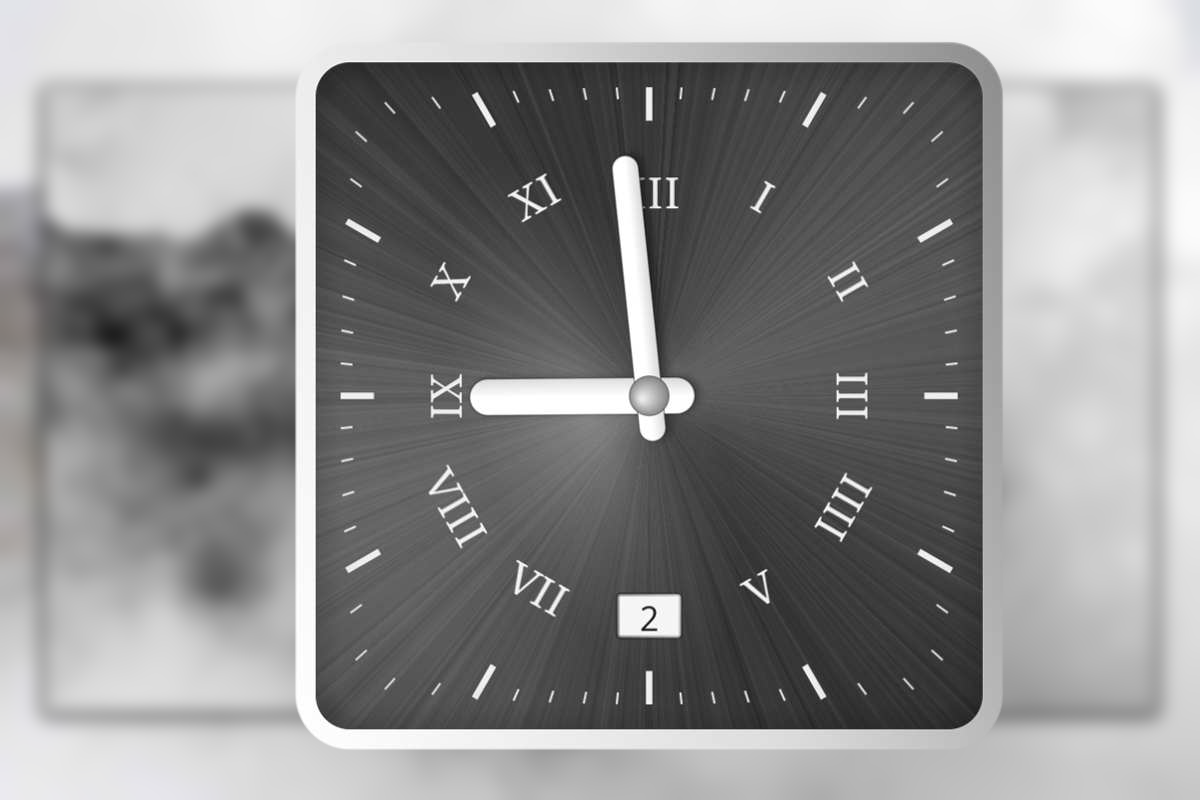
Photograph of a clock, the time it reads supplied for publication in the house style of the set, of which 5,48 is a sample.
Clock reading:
8,59
